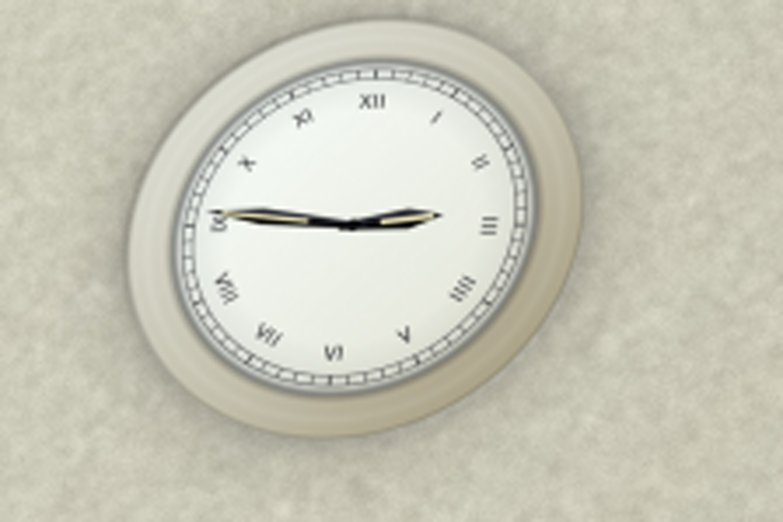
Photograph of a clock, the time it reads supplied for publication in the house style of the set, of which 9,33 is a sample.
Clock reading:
2,46
